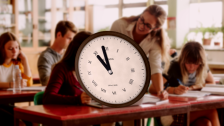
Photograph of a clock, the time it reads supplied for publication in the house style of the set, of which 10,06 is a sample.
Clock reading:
10,59
